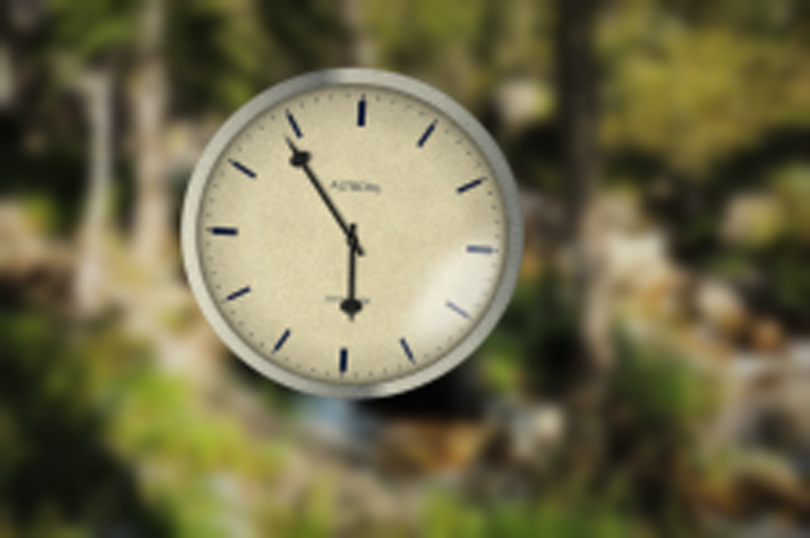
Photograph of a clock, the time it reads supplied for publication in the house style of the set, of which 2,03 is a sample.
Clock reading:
5,54
